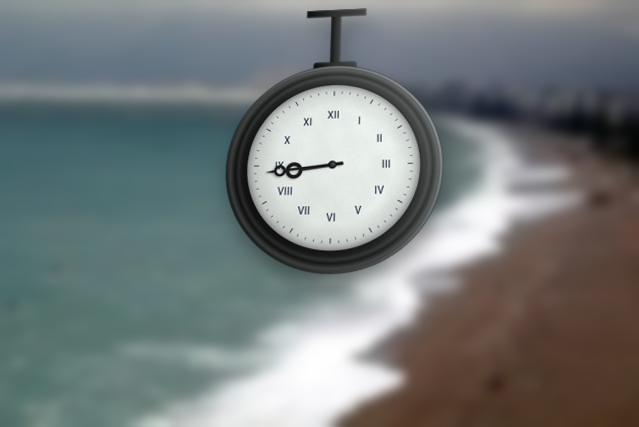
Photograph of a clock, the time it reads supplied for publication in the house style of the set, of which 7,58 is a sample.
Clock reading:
8,44
